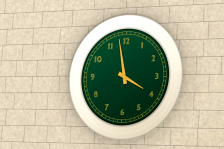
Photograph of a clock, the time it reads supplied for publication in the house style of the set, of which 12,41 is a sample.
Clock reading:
3,58
